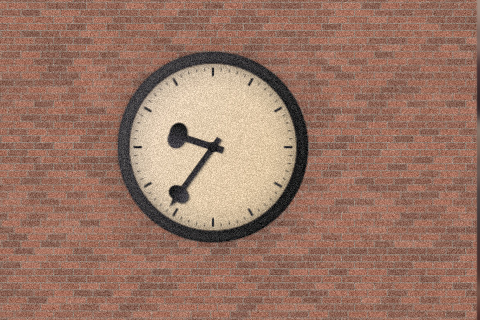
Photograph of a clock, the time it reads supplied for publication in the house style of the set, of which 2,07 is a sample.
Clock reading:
9,36
